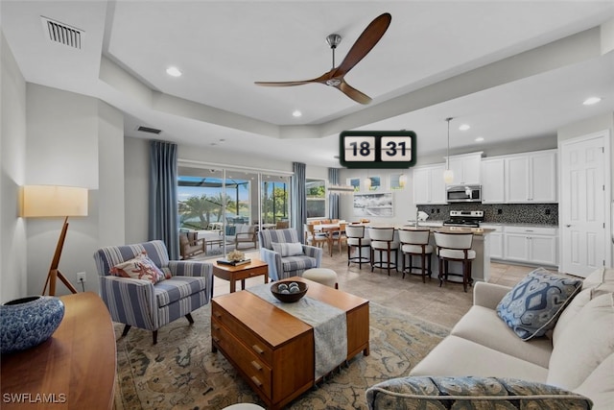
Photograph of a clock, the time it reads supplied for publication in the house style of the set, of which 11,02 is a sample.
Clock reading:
18,31
